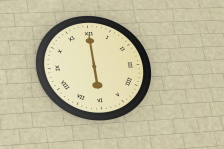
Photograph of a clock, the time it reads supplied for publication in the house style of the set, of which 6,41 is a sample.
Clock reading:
6,00
